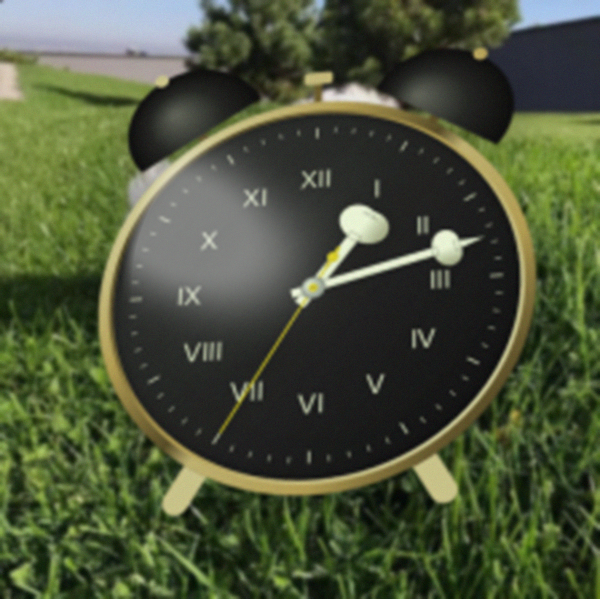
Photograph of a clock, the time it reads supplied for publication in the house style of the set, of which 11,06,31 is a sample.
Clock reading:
1,12,35
